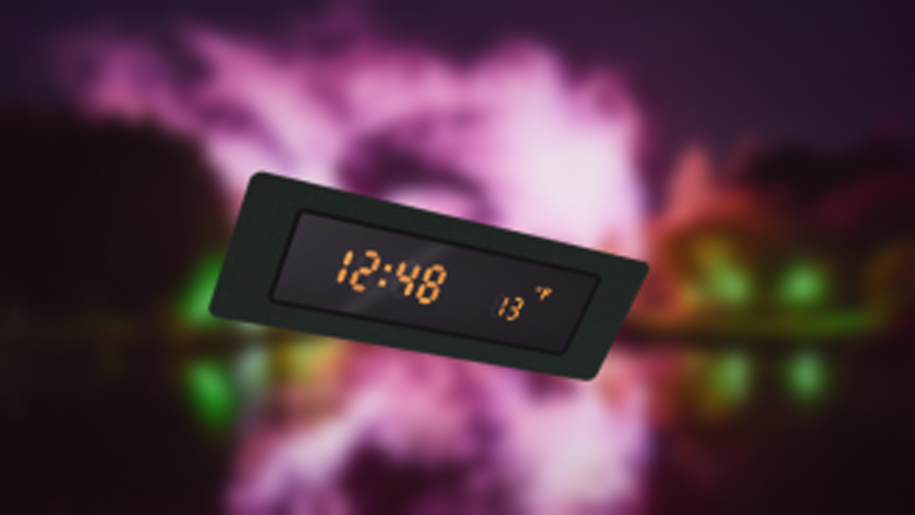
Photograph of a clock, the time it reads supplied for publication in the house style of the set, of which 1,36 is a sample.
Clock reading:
12,48
